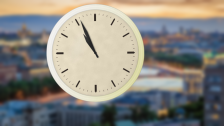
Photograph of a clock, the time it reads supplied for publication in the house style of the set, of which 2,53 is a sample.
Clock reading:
10,56
